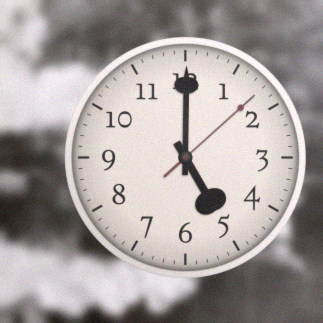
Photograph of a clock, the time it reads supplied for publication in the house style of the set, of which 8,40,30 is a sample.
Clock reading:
5,00,08
